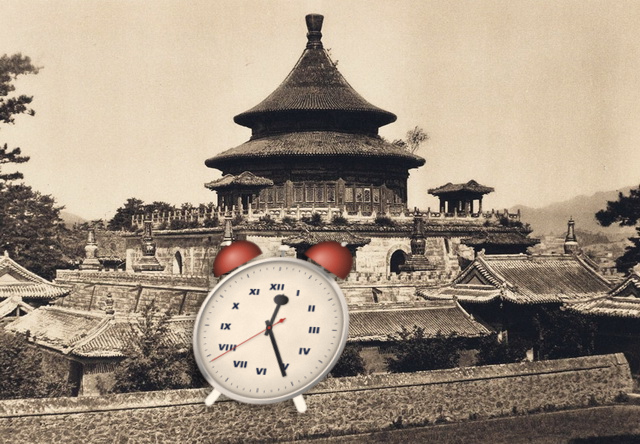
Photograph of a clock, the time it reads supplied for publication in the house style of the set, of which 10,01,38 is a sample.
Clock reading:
12,25,39
